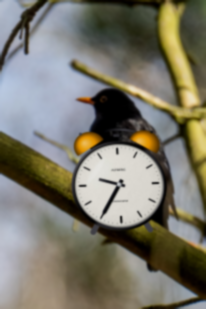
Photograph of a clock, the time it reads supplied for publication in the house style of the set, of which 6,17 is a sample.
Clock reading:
9,35
